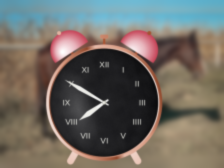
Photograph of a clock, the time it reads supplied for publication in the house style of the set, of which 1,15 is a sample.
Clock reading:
7,50
